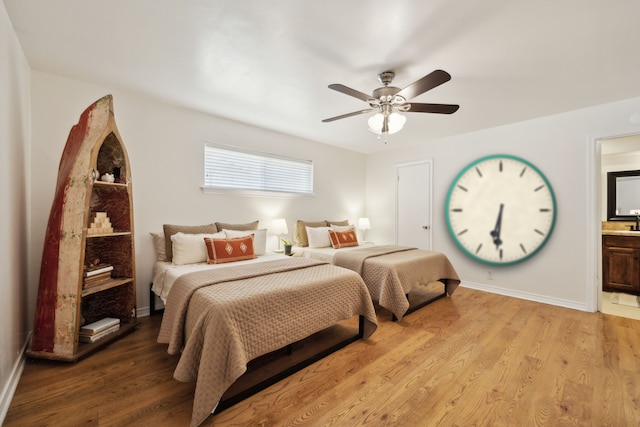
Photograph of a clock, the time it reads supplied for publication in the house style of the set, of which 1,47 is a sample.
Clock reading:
6,31
